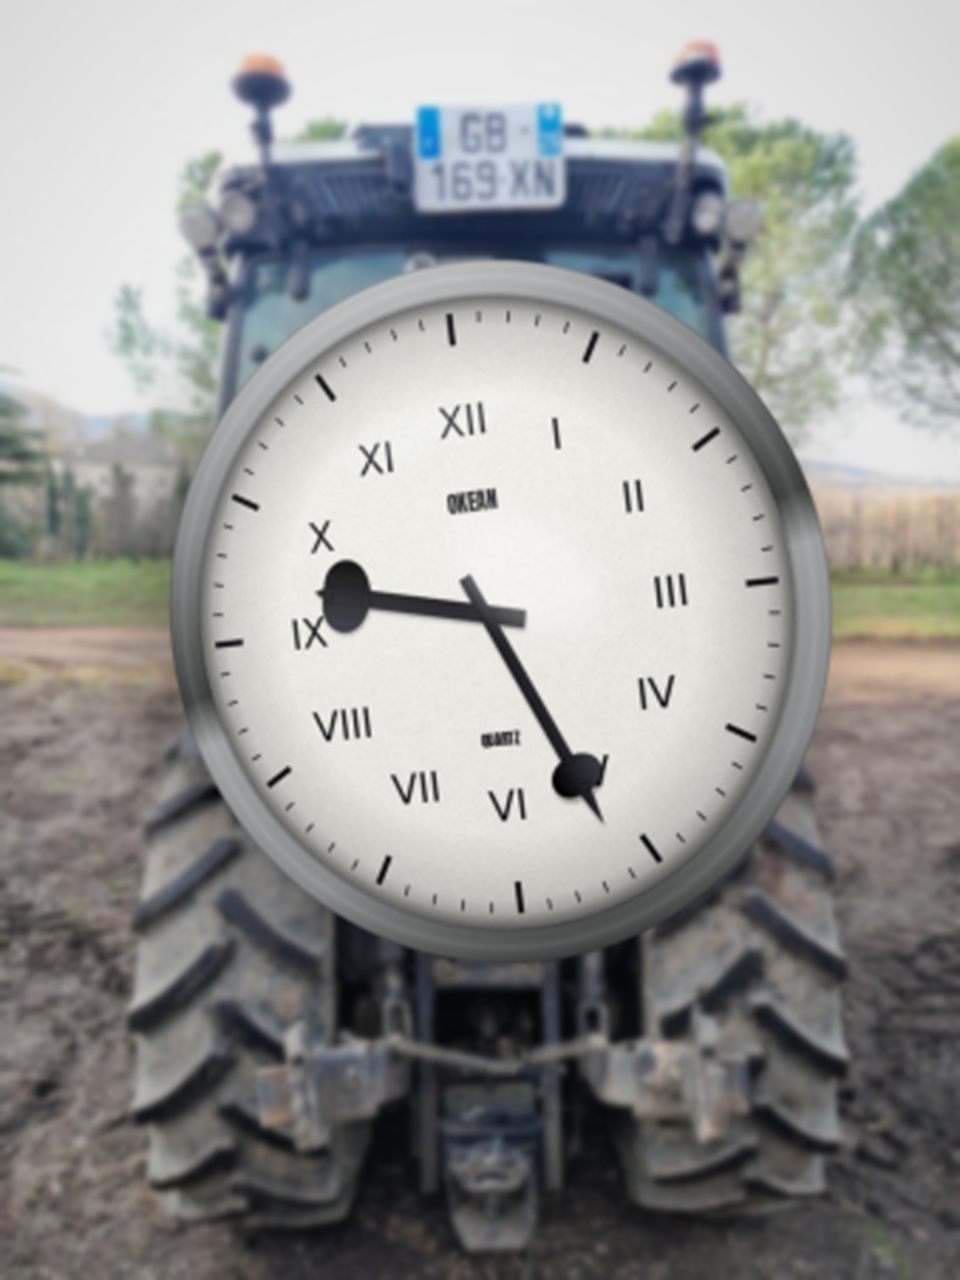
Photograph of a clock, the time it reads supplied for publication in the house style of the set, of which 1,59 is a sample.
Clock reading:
9,26
